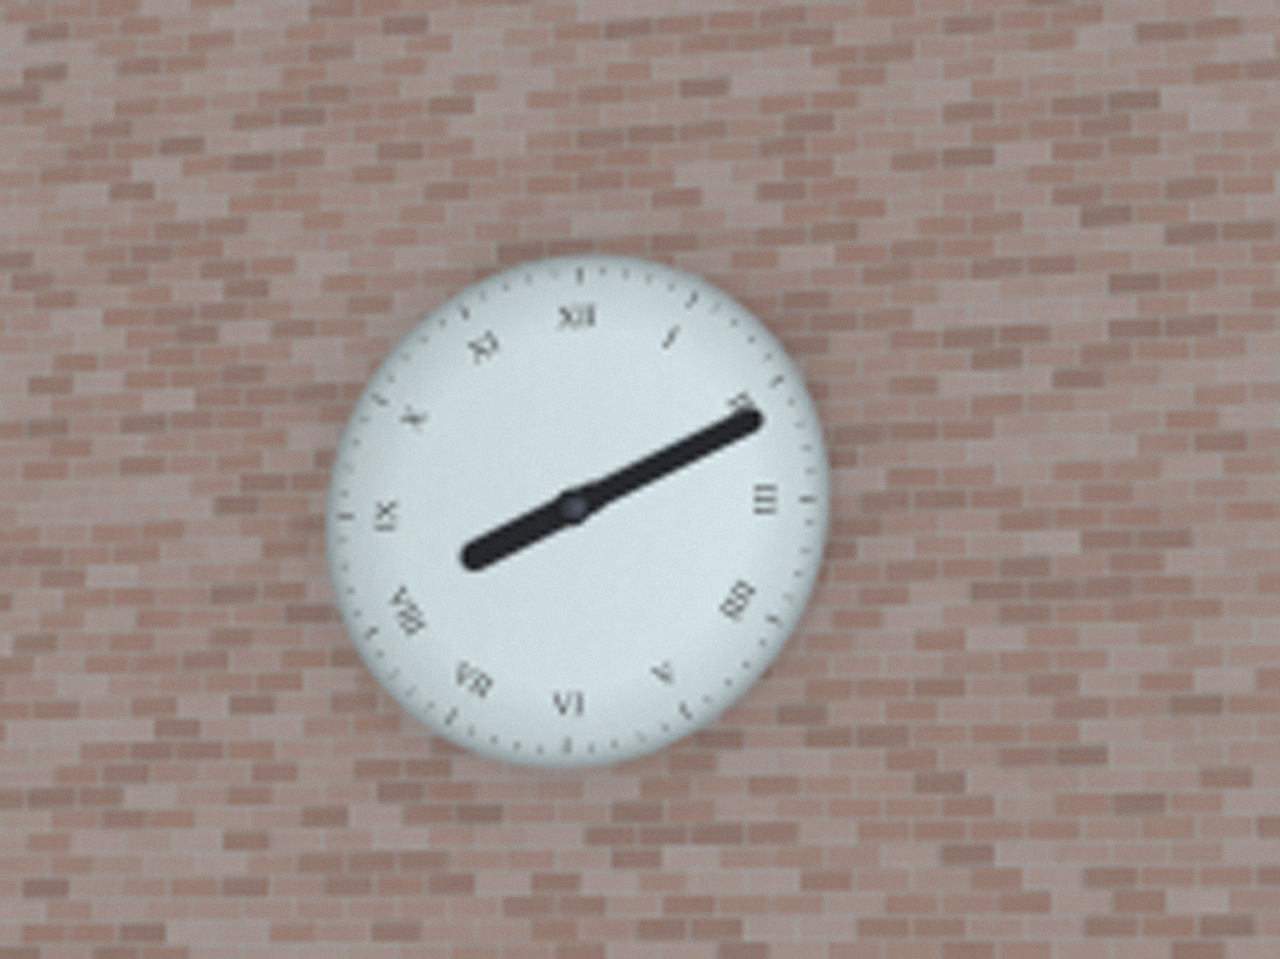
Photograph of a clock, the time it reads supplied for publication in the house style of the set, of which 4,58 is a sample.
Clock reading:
8,11
